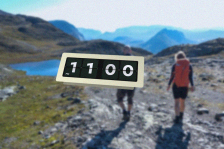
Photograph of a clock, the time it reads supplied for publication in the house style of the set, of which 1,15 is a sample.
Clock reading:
11,00
